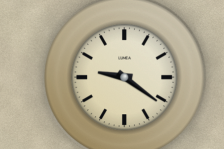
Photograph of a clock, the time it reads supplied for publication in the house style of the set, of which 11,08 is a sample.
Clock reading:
9,21
